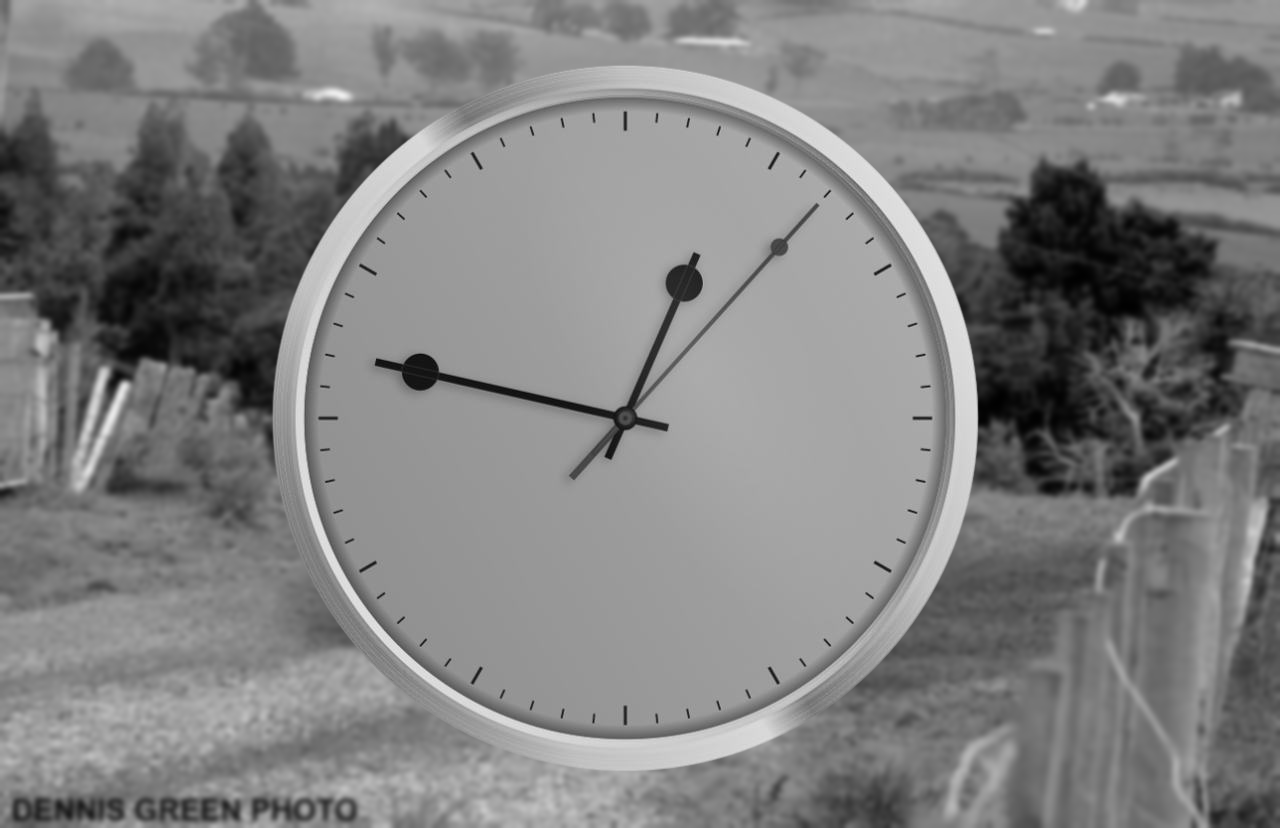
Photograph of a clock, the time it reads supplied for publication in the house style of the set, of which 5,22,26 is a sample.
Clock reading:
12,47,07
